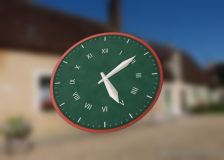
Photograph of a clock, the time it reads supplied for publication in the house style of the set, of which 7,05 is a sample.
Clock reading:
5,09
